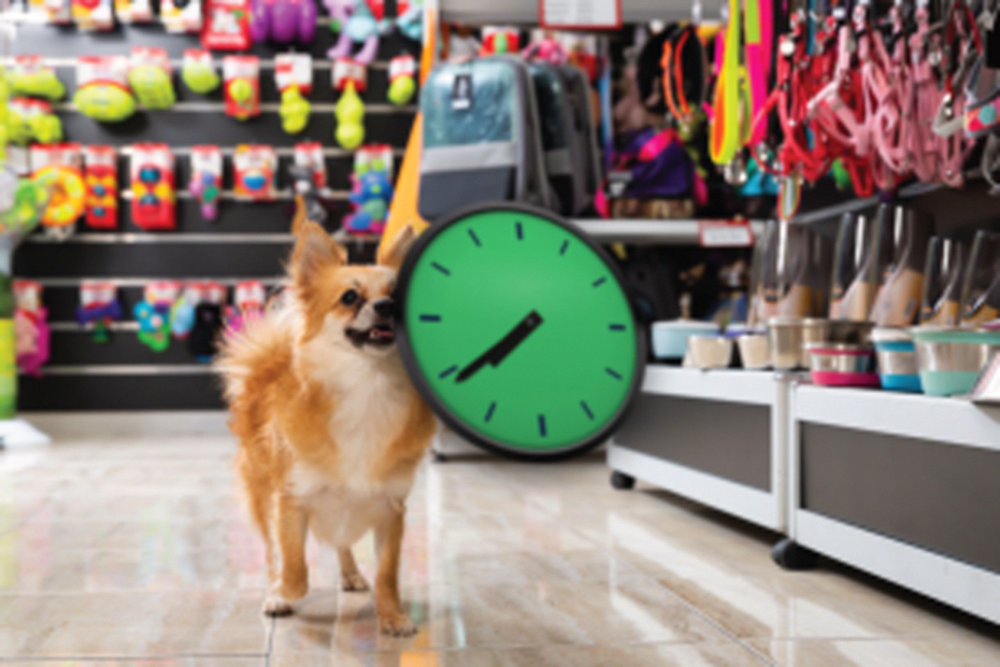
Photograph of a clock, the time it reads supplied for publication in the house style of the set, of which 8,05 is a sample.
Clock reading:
7,39
